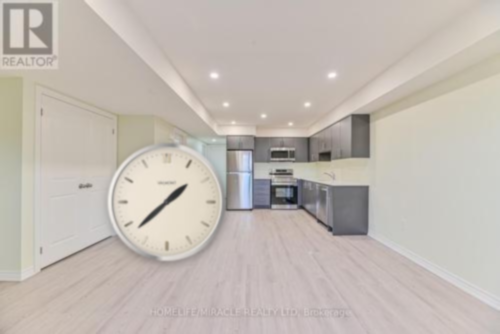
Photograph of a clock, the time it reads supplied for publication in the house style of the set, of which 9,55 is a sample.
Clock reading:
1,38
